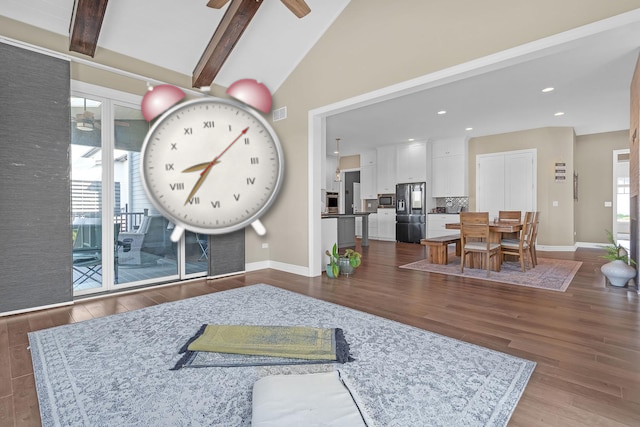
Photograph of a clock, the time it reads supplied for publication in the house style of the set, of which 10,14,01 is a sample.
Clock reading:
8,36,08
